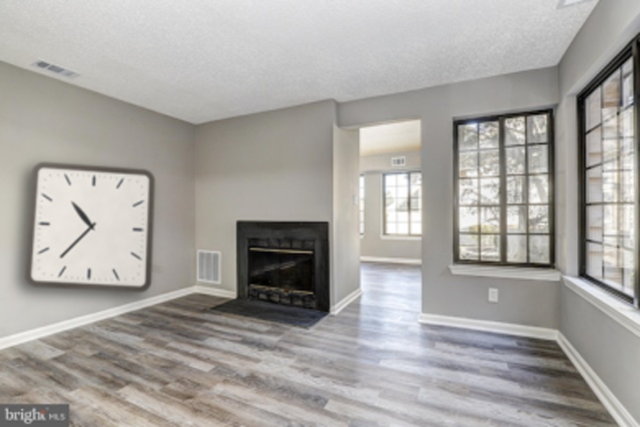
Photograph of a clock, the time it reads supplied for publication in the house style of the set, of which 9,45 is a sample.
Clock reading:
10,37
